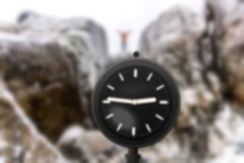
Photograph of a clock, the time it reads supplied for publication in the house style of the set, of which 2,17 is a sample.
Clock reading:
2,46
